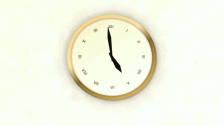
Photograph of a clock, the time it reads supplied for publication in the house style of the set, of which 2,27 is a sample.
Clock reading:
4,59
